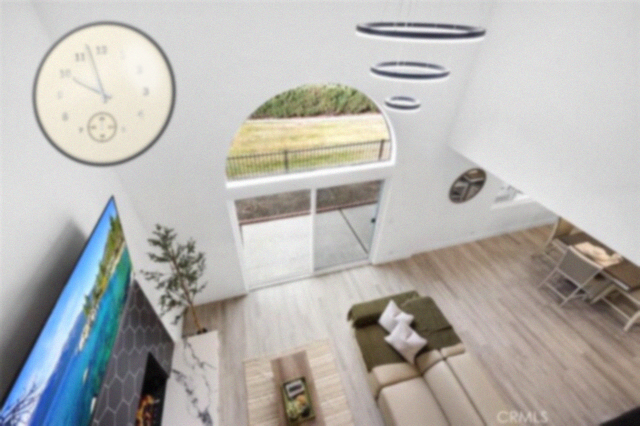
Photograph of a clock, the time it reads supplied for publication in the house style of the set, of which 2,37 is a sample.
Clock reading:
9,57
